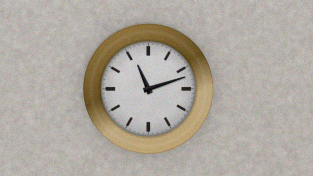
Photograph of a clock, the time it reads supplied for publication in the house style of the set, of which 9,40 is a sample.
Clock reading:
11,12
